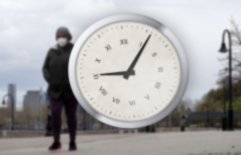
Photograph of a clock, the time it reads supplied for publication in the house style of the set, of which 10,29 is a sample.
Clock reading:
9,06
